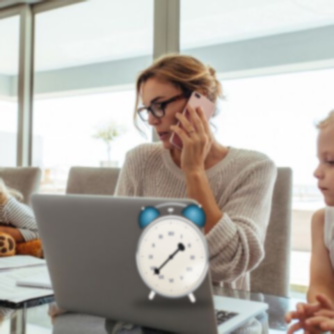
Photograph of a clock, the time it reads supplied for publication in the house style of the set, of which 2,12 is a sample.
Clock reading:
1,38
